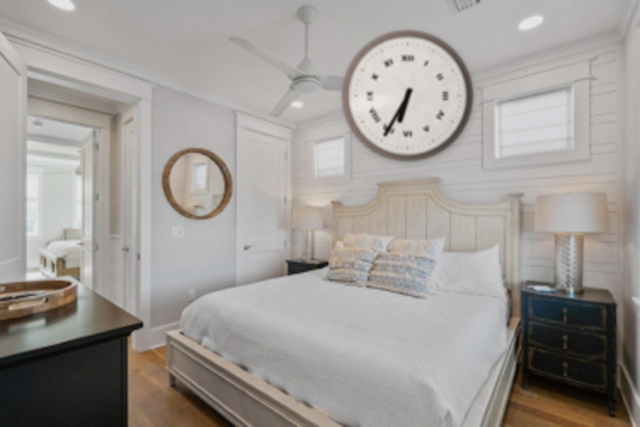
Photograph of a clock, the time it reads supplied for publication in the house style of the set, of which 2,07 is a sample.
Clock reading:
6,35
